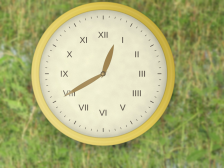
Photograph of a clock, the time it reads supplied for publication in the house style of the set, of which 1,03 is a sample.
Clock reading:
12,40
